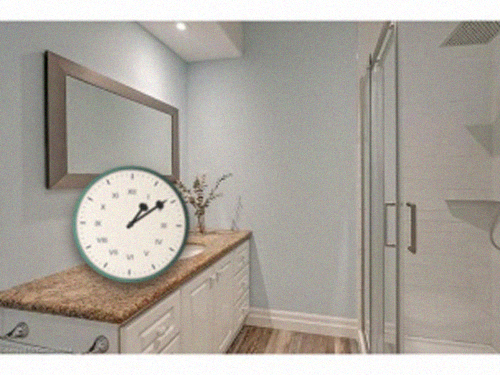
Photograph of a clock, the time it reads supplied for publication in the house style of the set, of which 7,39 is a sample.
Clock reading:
1,09
